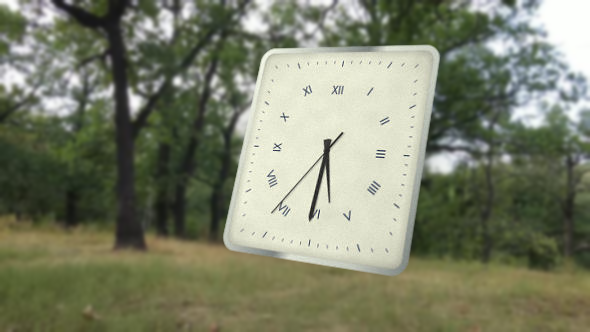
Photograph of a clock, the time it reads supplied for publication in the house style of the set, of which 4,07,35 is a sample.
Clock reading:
5,30,36
